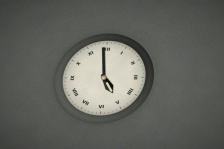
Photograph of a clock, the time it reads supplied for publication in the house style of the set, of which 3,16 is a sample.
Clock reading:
4,59
